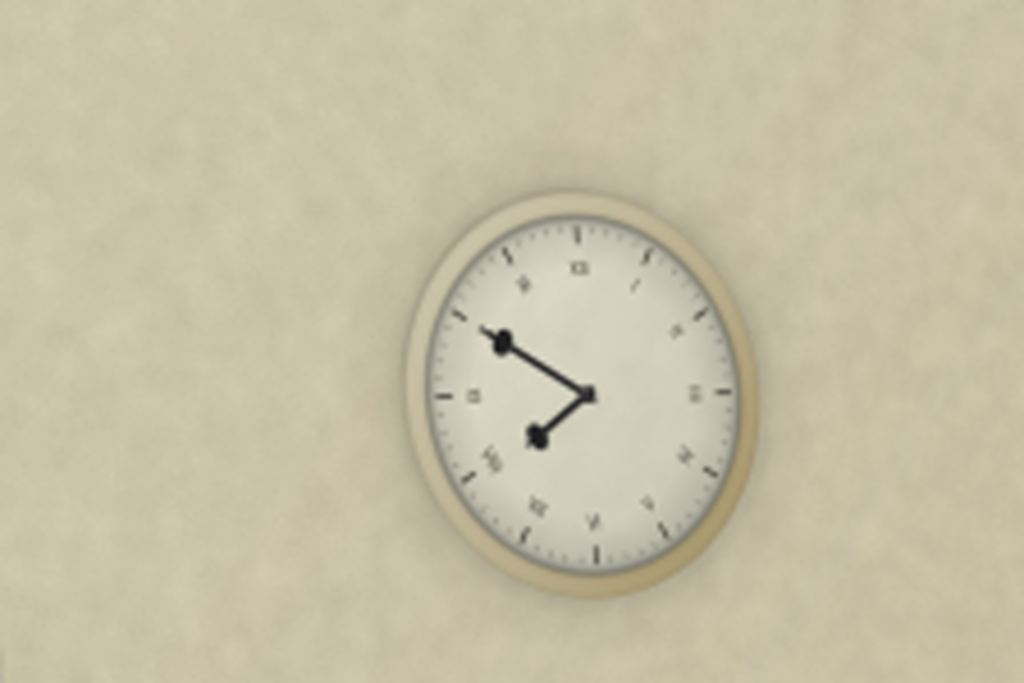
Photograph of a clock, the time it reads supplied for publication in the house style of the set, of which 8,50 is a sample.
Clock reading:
7,50
